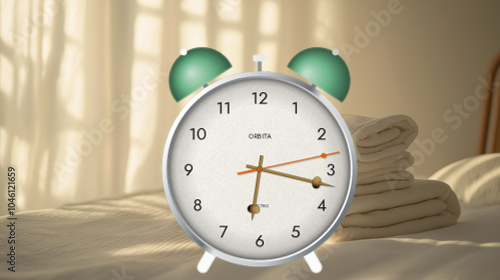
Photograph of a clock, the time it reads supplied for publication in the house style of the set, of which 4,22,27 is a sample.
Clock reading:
6,17,13
